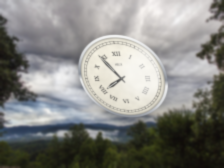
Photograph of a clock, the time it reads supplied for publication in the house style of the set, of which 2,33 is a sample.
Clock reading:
7,54
